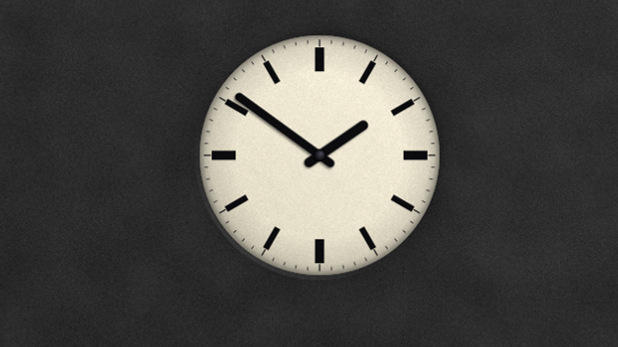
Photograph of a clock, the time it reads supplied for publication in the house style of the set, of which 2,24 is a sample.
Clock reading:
1,51
